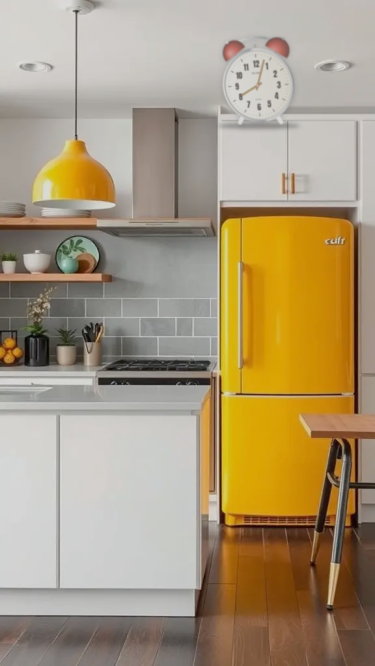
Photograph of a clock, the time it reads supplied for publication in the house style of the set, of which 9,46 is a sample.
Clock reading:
8,03
